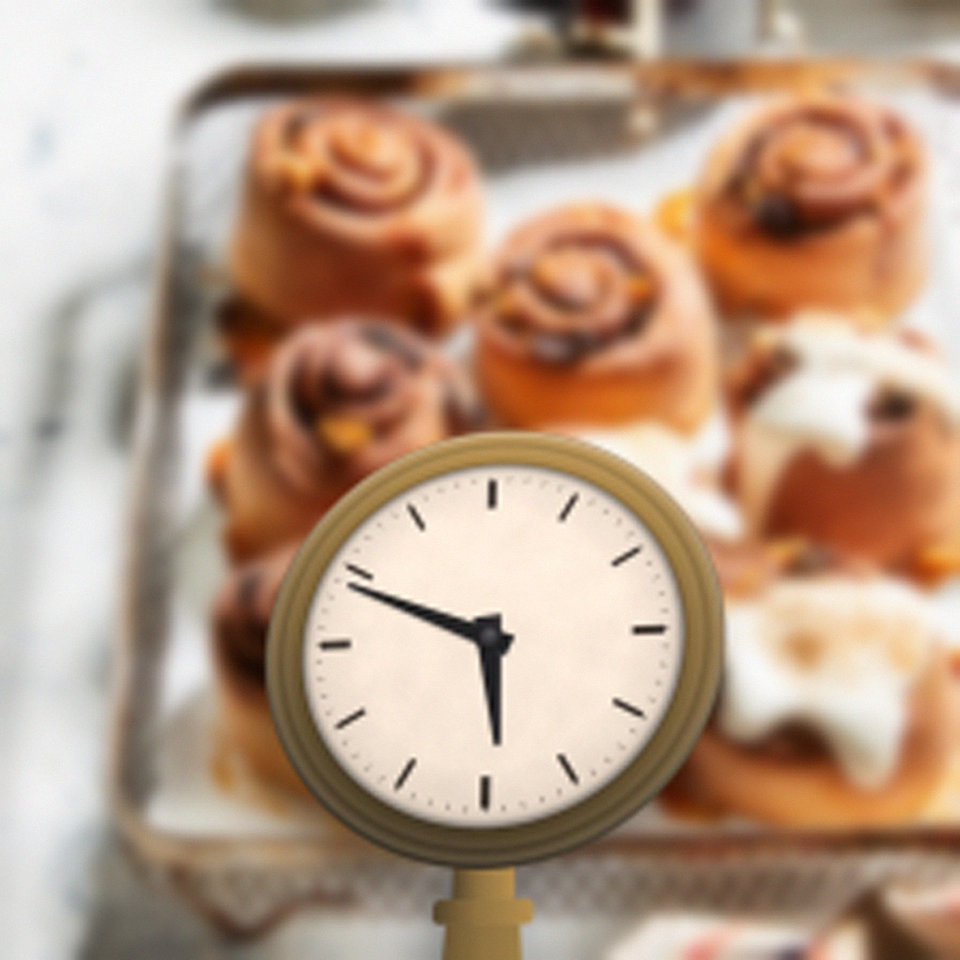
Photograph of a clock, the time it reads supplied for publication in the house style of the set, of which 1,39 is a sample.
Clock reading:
5,49
